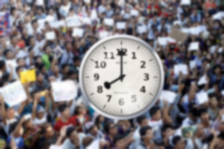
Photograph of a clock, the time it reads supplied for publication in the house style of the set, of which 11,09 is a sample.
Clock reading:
8,00
